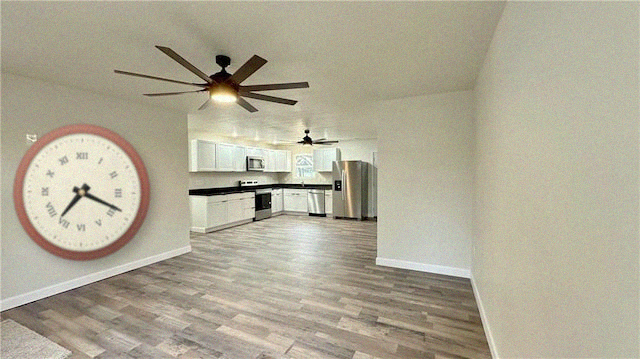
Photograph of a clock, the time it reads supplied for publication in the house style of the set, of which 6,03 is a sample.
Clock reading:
7,19
